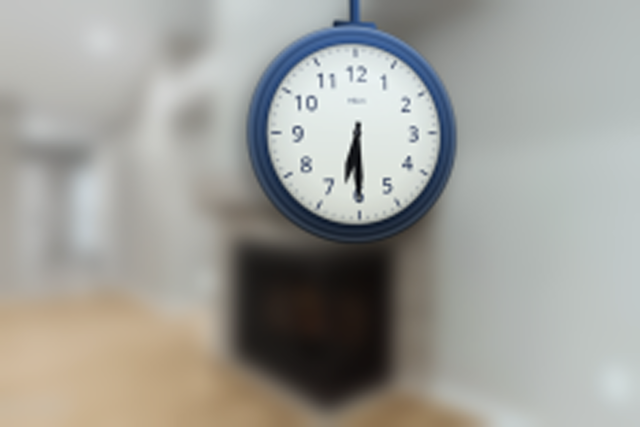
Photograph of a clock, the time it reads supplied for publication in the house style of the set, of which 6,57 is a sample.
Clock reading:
6,30
